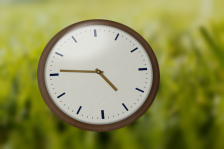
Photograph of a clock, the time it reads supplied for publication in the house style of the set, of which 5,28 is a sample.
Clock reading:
4,46
